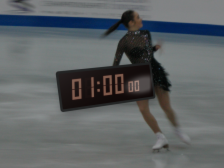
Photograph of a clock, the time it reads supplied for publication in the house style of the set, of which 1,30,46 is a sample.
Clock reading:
1,00,00
